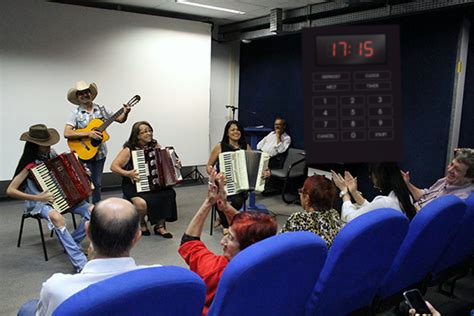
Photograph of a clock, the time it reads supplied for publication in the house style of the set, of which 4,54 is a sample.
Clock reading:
17,15
